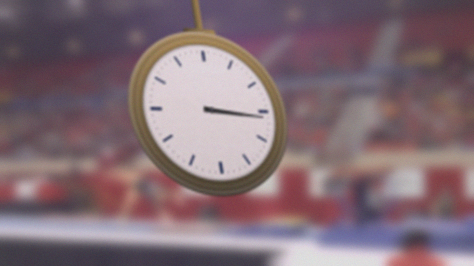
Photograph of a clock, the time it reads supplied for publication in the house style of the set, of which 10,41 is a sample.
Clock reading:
3,16
